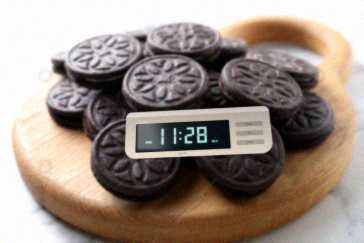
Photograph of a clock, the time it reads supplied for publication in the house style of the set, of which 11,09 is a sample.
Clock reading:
11,28
